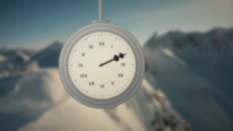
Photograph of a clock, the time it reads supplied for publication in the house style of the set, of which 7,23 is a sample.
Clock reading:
2,11
